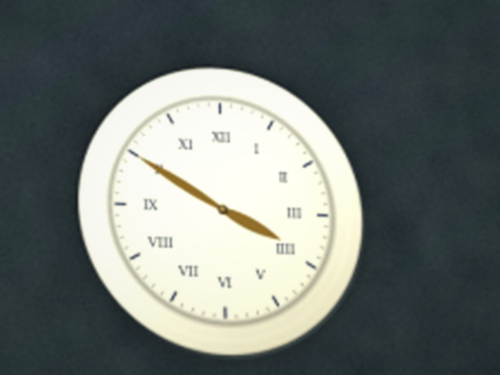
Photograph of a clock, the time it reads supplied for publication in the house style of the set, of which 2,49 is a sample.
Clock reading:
3,50
